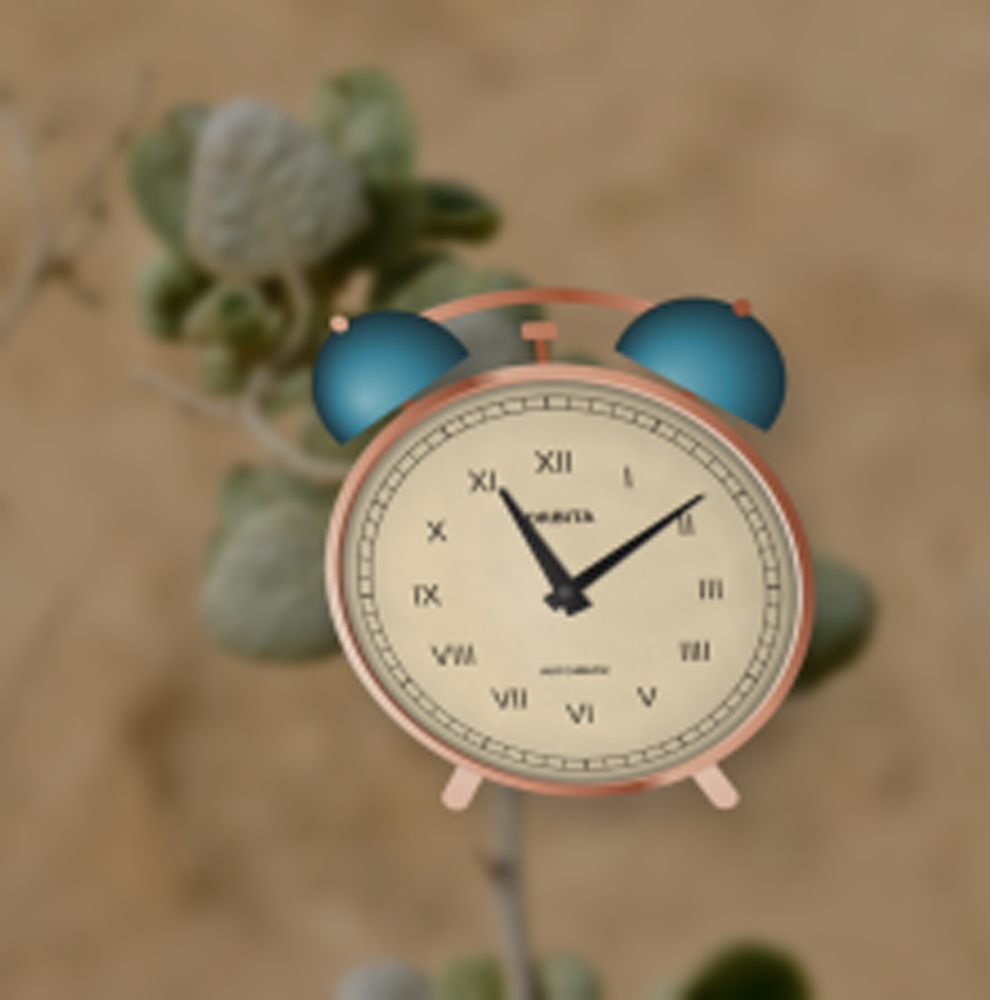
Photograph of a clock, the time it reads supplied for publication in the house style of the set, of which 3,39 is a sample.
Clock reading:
11,09
